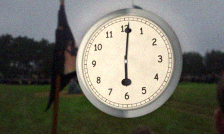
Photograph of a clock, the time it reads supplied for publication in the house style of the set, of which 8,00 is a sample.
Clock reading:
6,01
